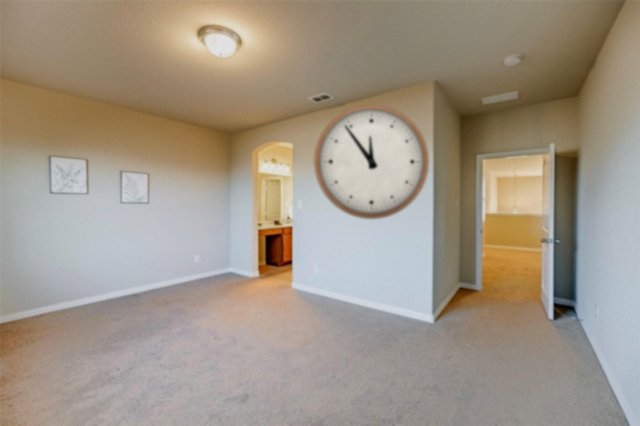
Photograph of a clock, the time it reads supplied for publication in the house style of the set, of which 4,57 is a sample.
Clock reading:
11,54
